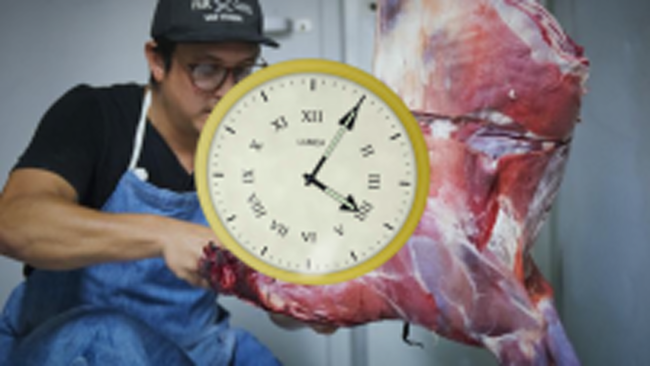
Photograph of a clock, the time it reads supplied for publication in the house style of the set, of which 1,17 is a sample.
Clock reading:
4,05
